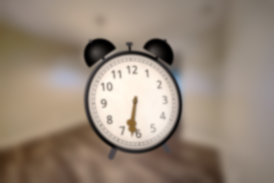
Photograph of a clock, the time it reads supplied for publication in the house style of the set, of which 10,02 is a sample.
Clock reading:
6,32
